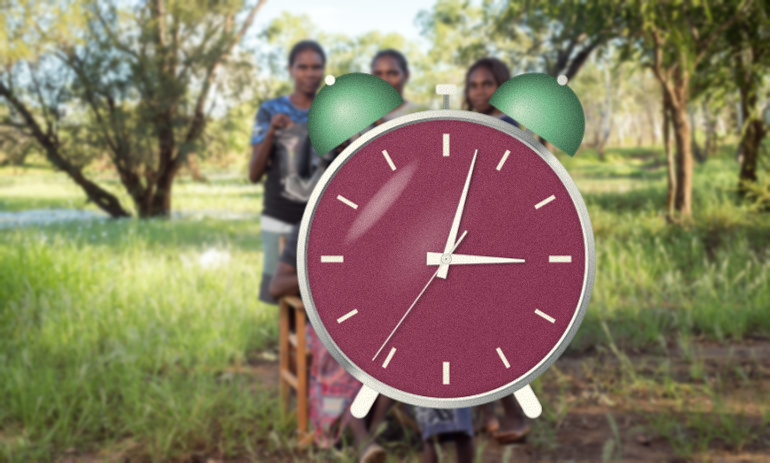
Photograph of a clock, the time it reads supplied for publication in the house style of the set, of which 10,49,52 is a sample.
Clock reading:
3,02,36
